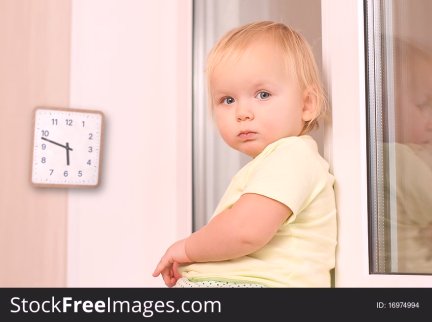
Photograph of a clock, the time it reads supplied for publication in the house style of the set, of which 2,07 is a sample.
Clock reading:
5,48
